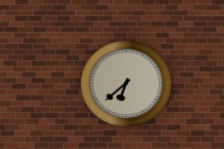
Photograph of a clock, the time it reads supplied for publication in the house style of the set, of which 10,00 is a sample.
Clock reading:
6,38
